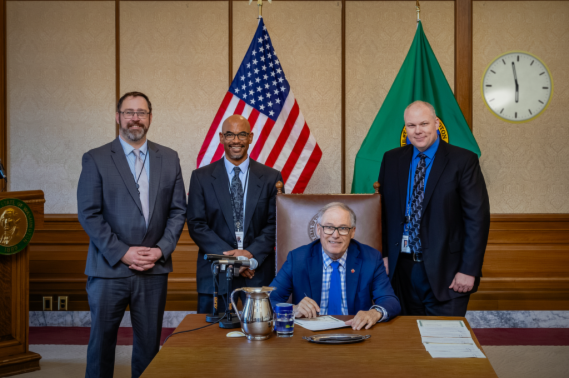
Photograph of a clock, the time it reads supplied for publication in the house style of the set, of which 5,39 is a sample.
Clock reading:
5,58
